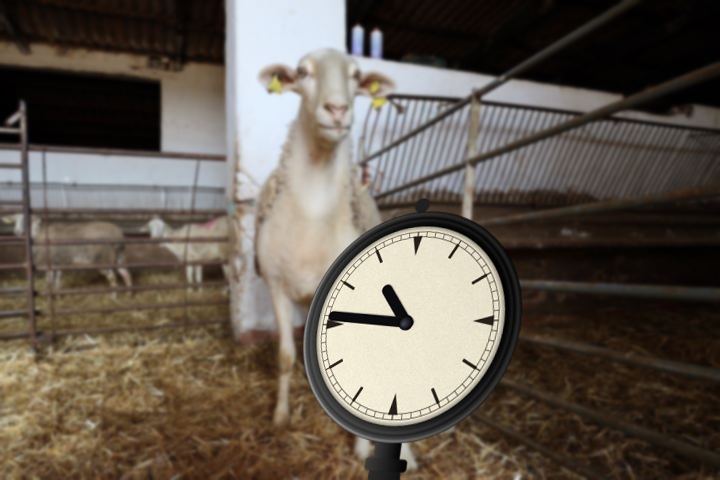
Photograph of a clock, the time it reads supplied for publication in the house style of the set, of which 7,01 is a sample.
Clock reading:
10,46
